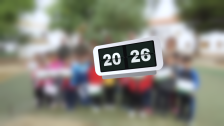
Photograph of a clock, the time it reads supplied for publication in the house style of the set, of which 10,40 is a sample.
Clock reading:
20,26
